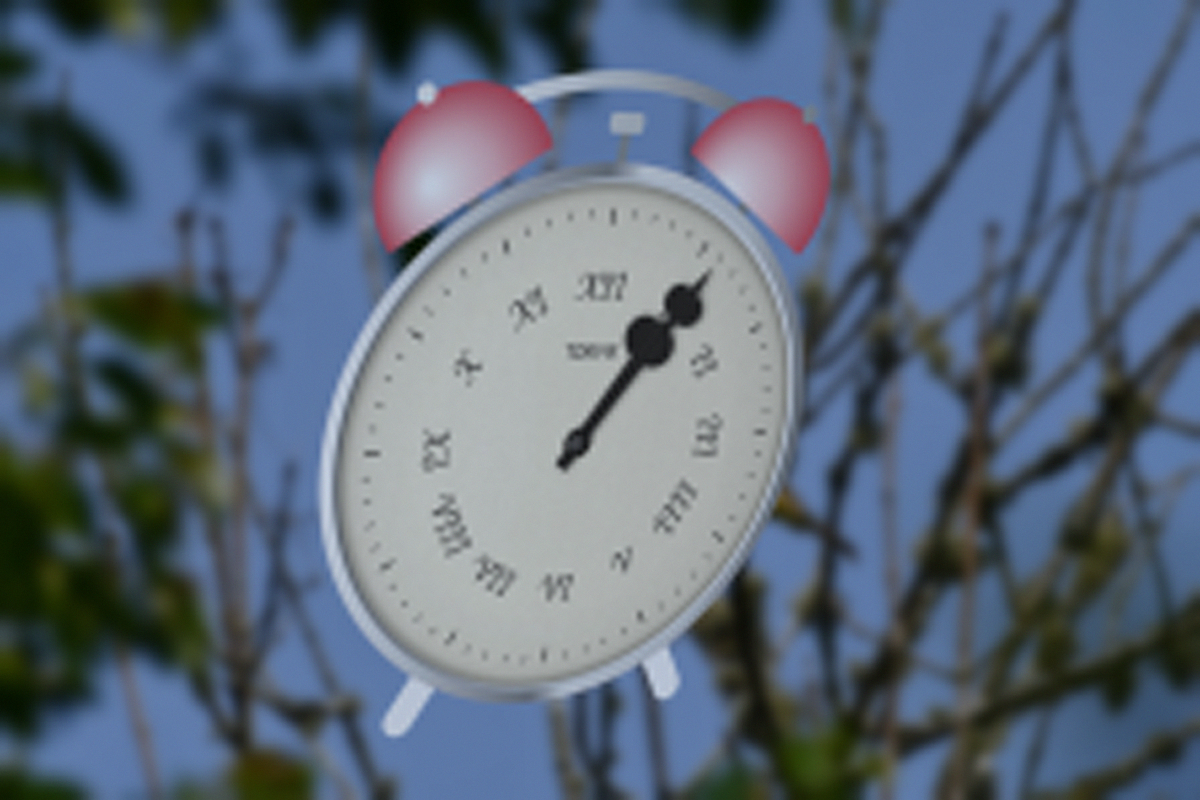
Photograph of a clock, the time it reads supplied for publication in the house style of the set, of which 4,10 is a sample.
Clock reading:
1,06
